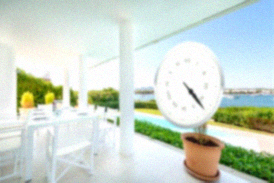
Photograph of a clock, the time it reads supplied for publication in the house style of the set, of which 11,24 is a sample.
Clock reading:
4,22
